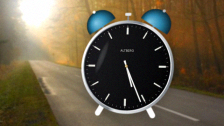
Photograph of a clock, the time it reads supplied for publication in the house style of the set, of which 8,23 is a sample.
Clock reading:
5,26
